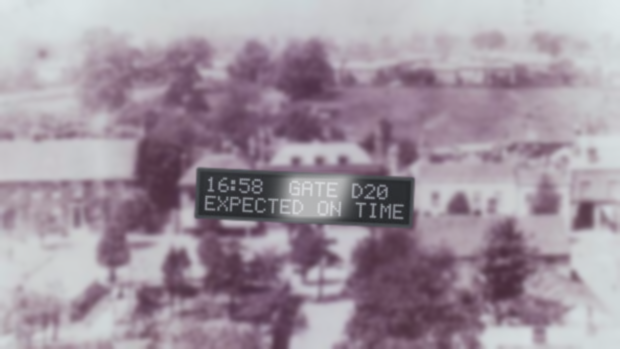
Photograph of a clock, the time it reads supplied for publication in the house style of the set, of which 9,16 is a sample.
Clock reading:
16,58
